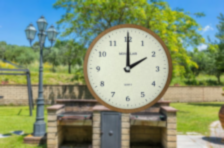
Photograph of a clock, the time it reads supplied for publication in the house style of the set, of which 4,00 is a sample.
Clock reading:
2,00
